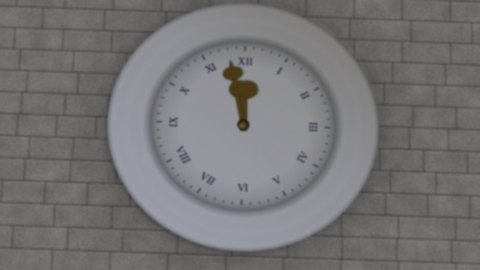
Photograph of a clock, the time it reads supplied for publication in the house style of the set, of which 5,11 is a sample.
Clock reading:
11,58
